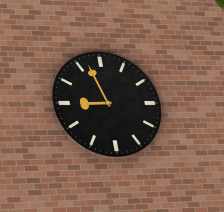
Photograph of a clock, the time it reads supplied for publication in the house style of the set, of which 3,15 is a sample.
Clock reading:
8,57
